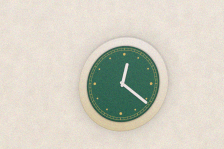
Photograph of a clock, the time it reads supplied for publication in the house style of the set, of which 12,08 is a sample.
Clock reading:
12,21
